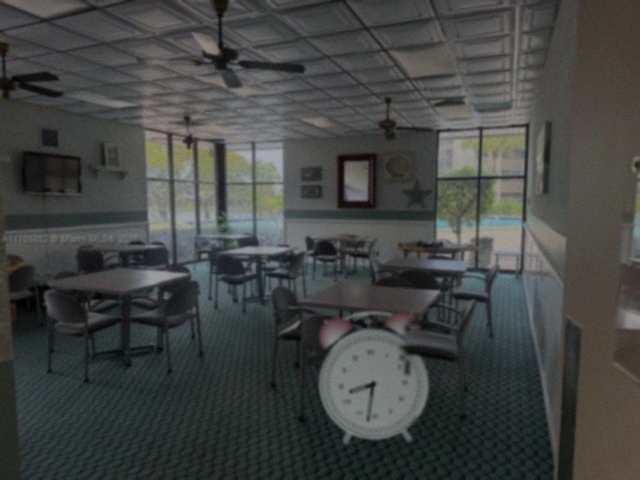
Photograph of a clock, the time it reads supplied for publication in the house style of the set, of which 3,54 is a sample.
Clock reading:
8,32
